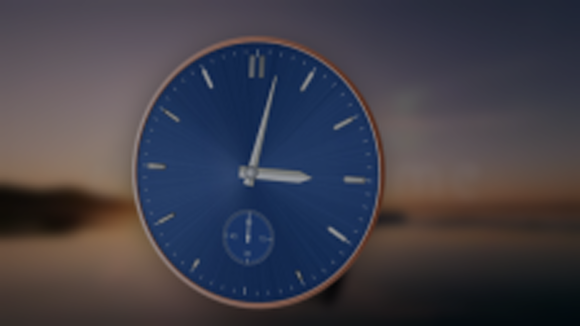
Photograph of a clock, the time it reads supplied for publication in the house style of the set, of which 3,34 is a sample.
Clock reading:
3,02
